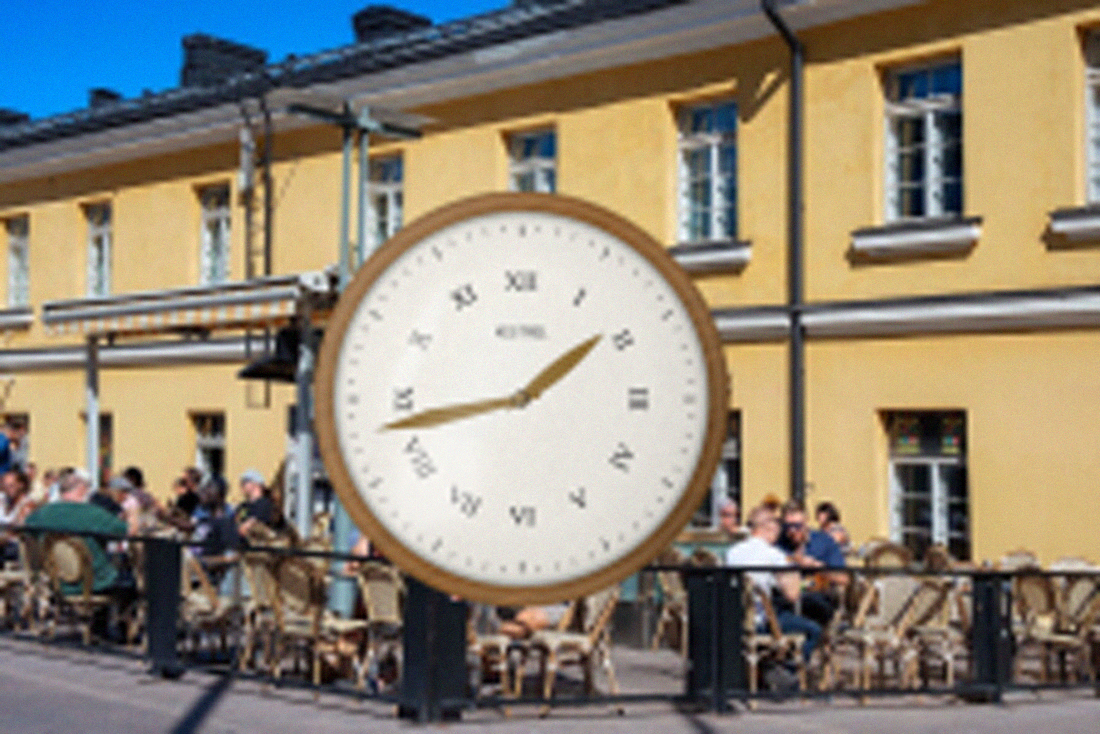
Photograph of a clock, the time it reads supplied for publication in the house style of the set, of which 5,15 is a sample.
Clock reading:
1,43
